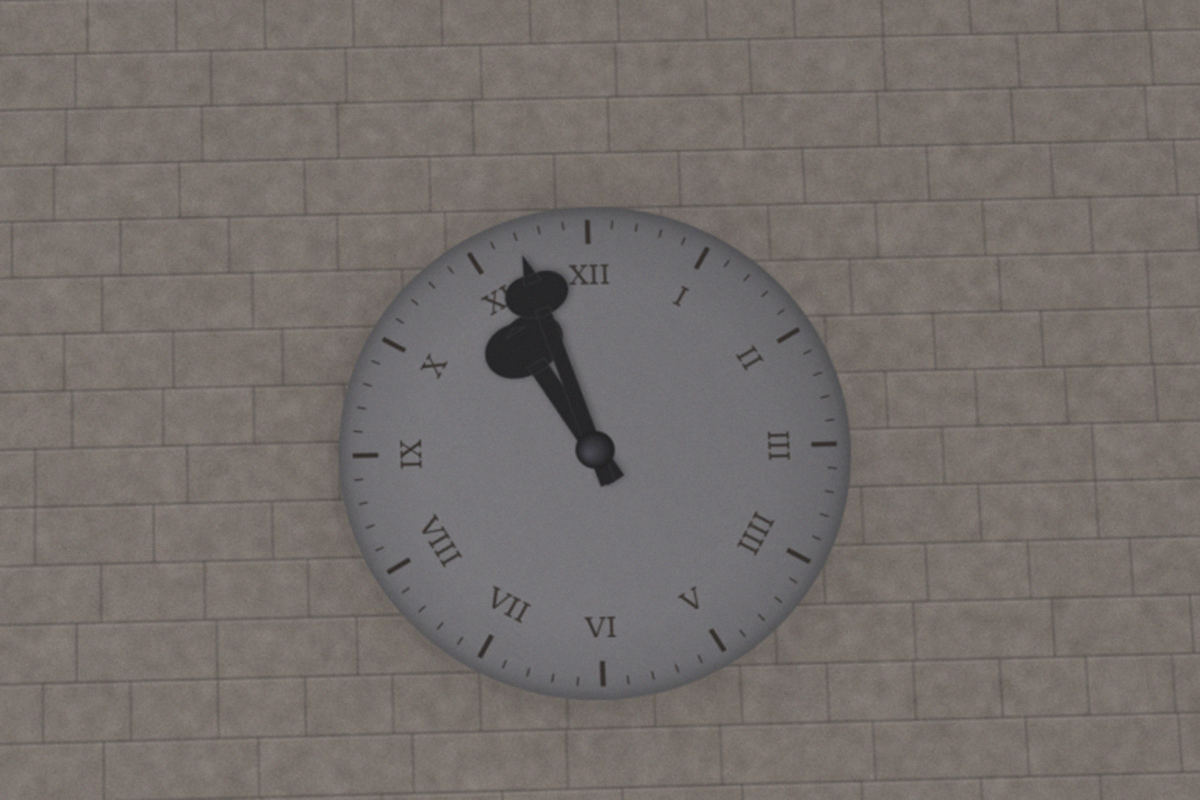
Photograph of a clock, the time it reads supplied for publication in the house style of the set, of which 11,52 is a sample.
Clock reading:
10,57
